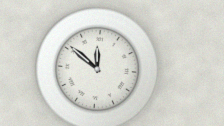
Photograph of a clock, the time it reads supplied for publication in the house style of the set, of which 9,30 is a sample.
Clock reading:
11,51
